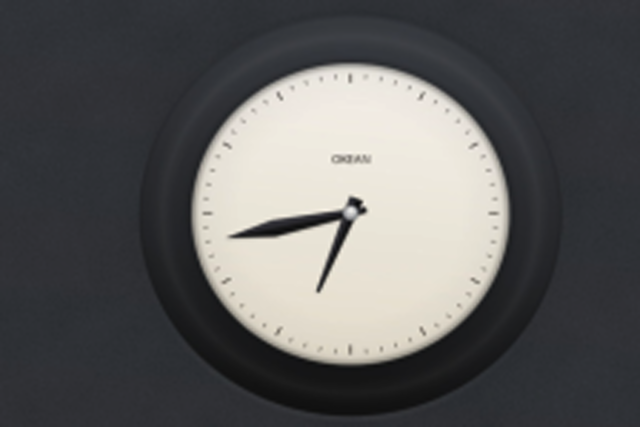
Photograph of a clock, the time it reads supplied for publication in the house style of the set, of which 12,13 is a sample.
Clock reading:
6,43
